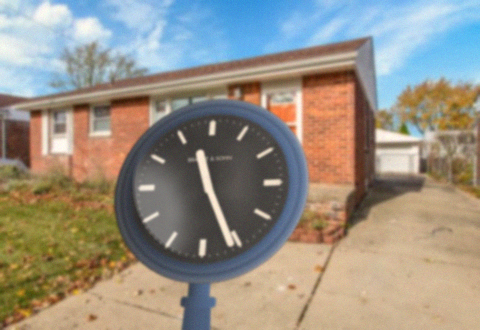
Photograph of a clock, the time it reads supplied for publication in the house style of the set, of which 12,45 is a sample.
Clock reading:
11,26
